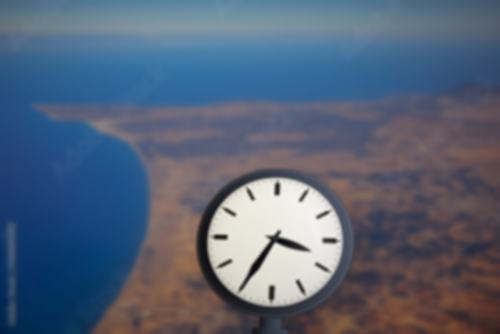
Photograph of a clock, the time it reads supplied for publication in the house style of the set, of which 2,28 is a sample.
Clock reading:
3,35
